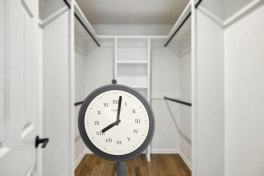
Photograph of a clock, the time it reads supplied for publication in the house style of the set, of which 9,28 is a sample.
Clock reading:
8,02
